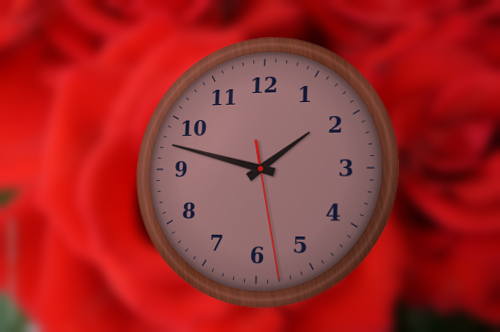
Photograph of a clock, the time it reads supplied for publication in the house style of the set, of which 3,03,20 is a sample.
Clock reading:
1,47,28
